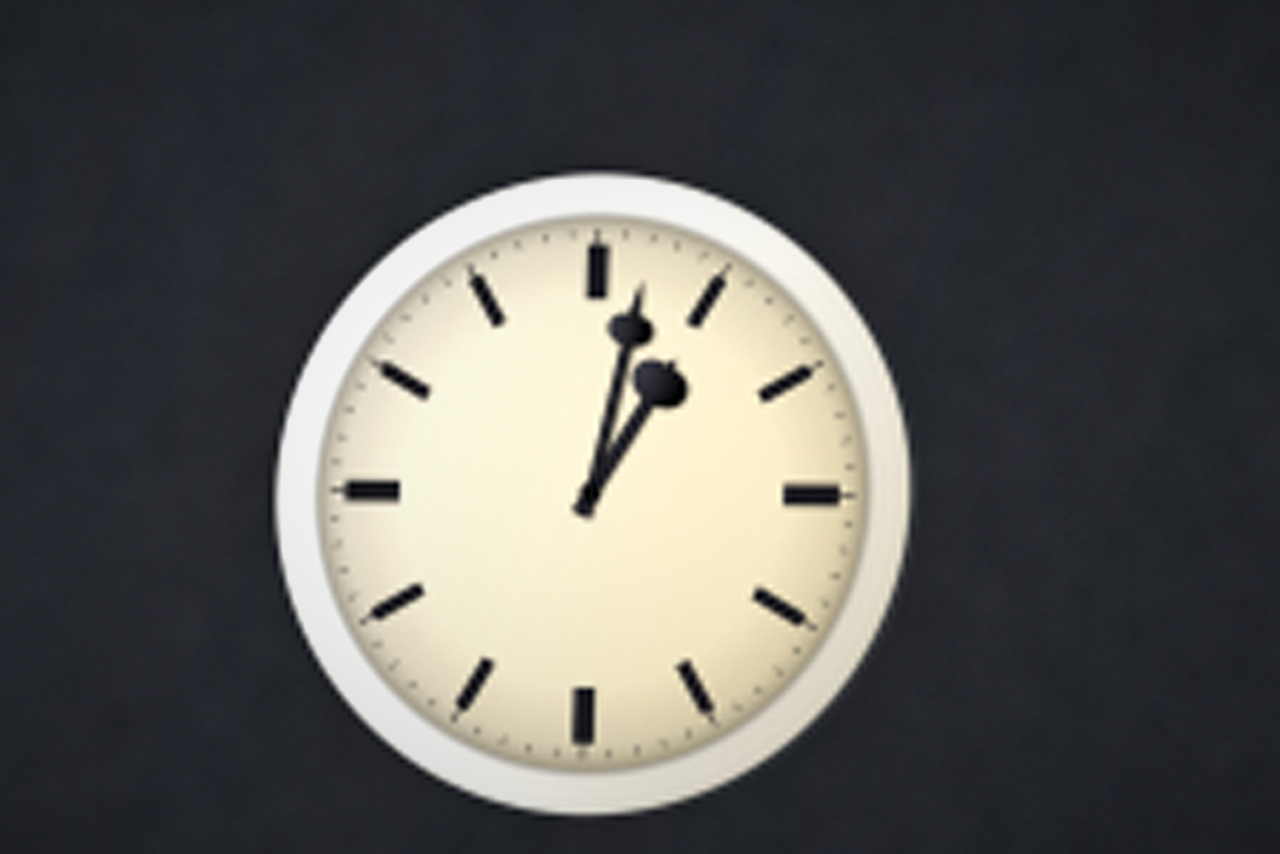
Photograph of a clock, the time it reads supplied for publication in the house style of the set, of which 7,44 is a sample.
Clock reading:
1,02
